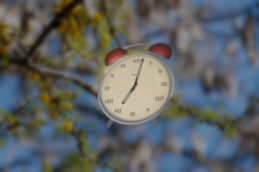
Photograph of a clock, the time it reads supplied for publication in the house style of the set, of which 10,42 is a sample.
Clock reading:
7,02
